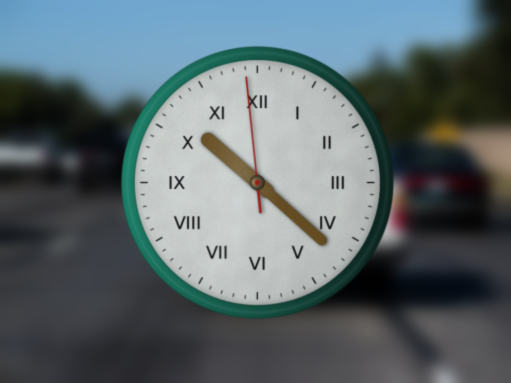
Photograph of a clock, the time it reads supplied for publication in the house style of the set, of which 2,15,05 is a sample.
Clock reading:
10,21,59
